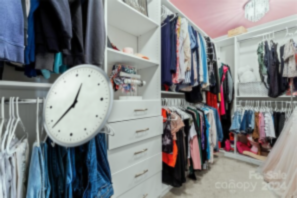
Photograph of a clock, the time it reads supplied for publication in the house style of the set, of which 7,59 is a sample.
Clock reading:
12,38
